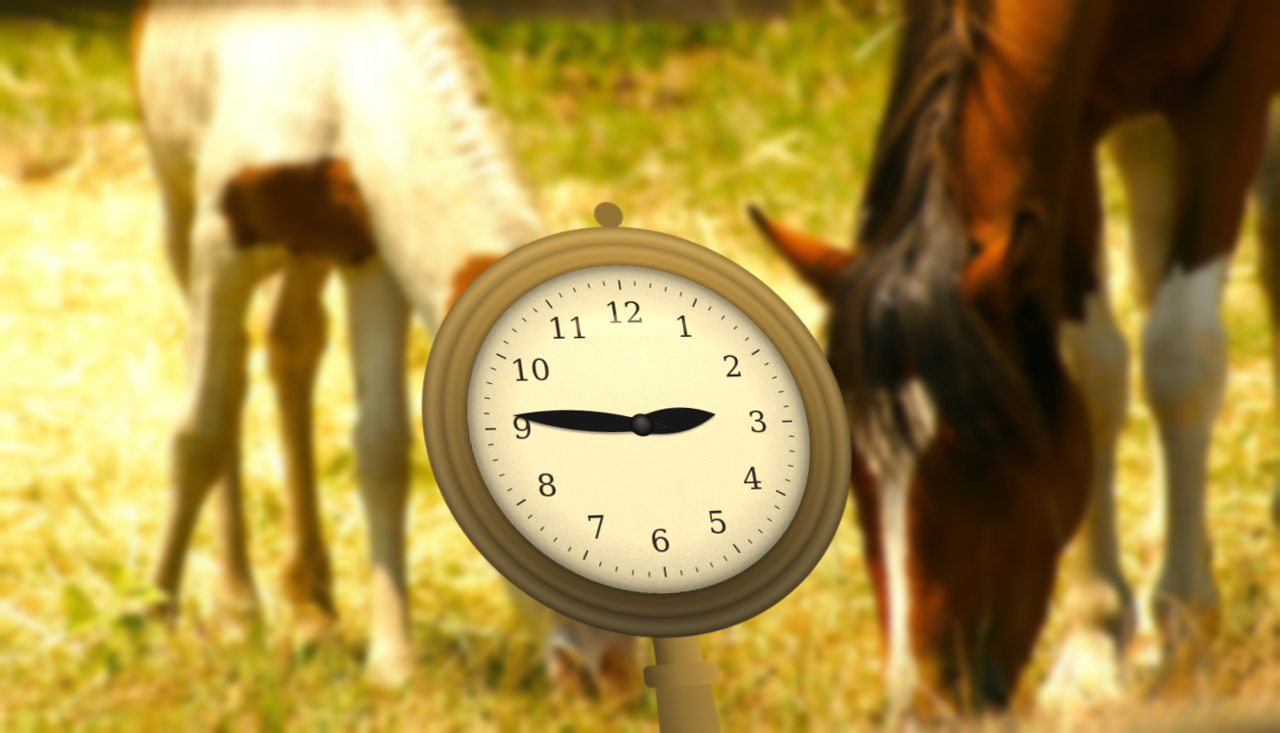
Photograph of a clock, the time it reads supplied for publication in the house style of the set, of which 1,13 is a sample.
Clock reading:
2,46
